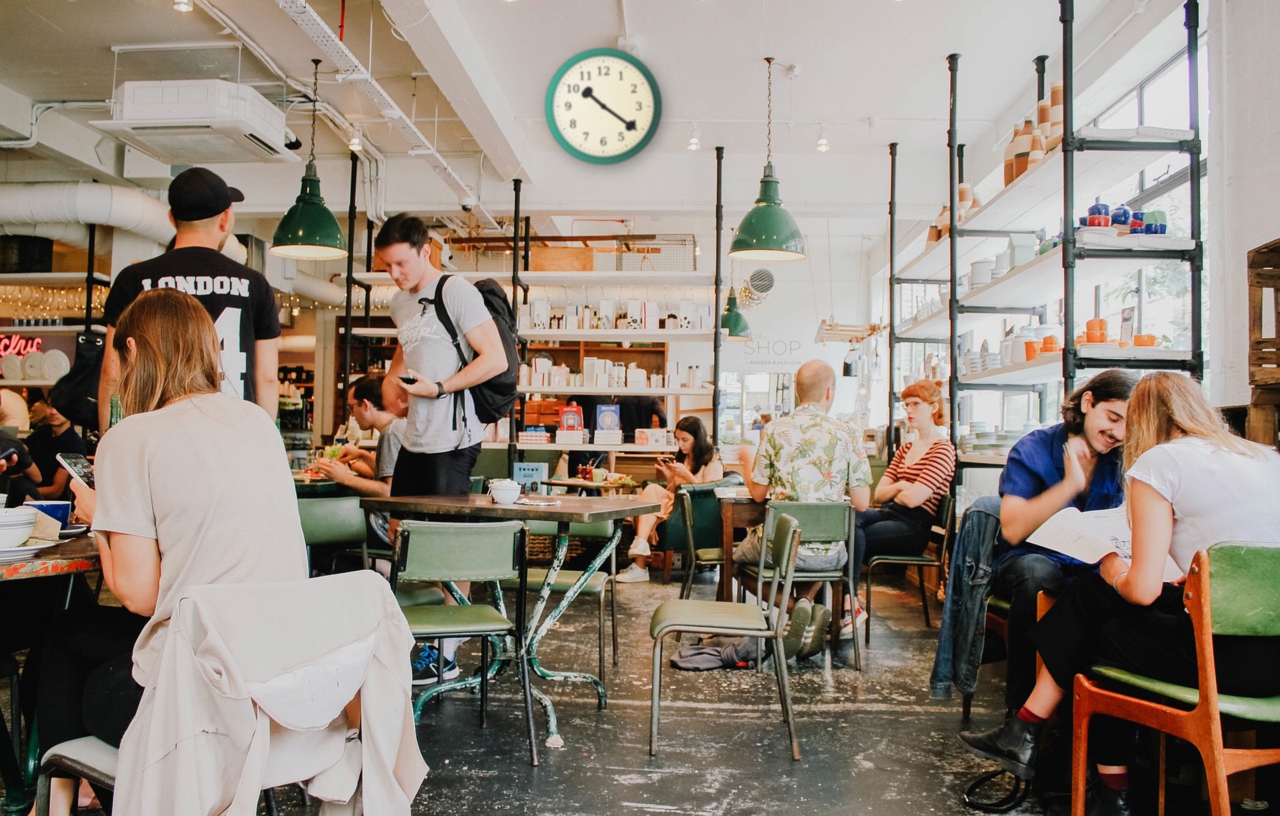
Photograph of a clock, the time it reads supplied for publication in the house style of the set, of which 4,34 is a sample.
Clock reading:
10,21
